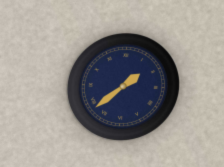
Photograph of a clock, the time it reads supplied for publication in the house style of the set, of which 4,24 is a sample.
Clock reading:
1,38
